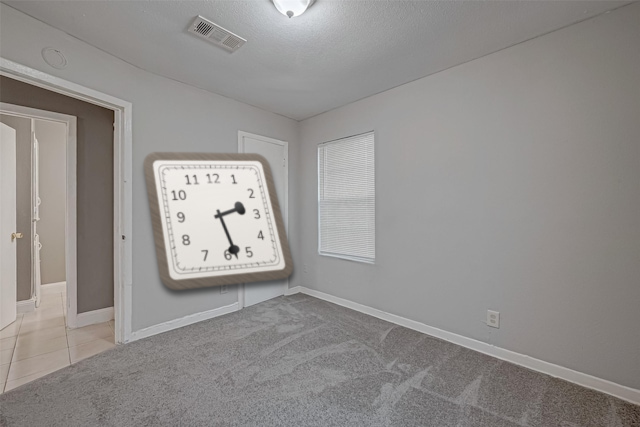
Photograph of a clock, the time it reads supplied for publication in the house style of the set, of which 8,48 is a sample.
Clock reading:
2,28
